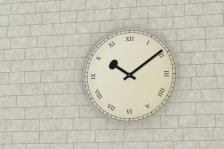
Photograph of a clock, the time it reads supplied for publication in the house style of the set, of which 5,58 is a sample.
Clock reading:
10,09
